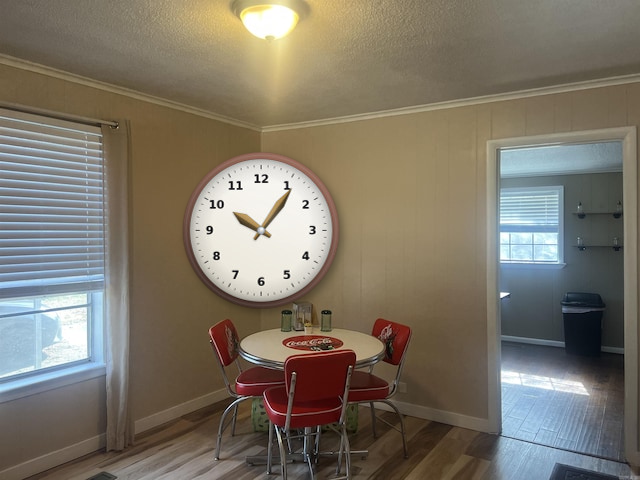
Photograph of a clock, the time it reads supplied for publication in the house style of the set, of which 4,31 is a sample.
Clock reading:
10,06
